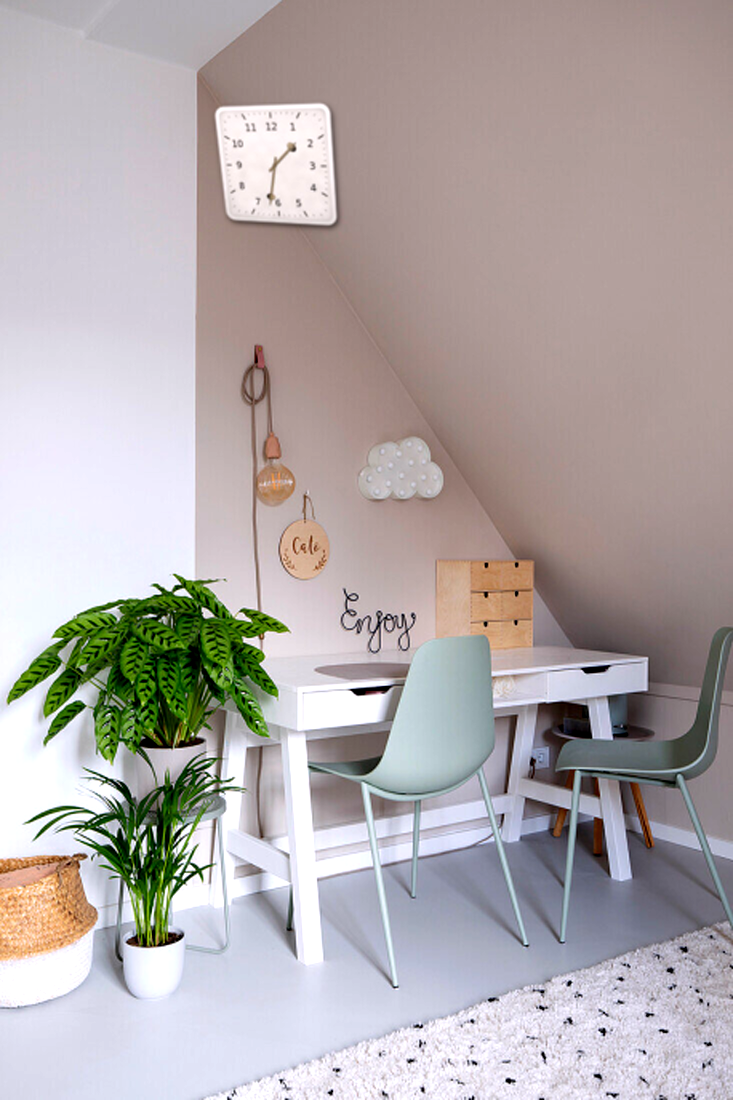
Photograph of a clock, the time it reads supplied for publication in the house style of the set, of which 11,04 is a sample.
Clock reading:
1,32
